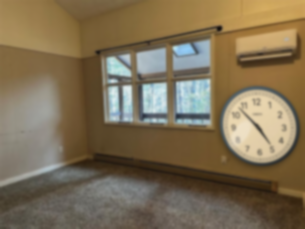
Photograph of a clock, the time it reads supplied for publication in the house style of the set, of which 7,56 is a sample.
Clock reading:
4,53
